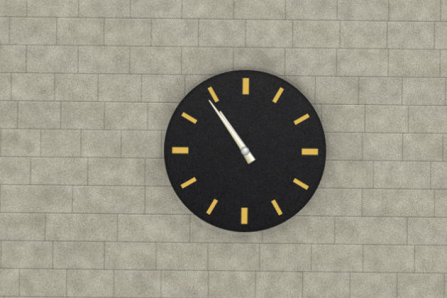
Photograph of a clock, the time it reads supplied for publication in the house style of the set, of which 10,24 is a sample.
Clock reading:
10,54
